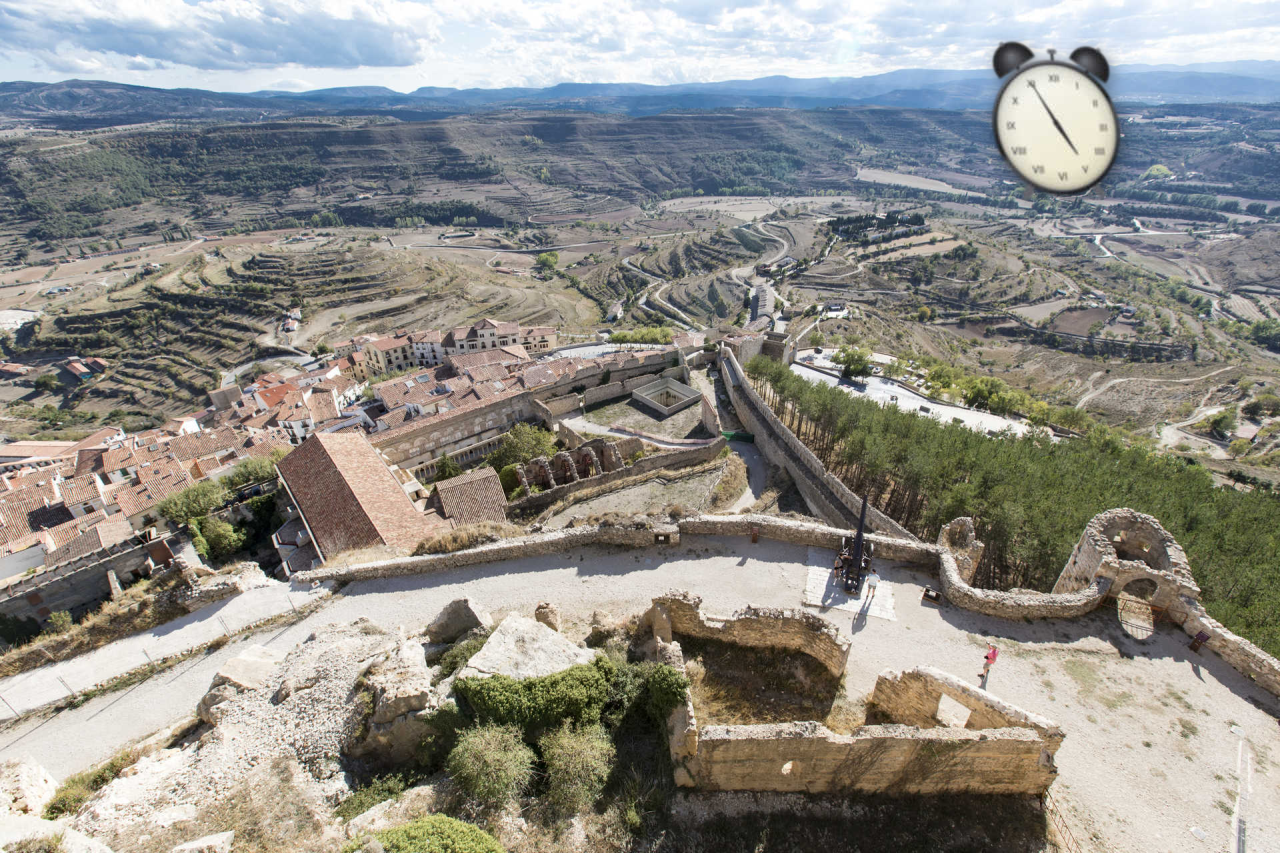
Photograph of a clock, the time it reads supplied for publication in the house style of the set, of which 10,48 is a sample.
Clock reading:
4,55
